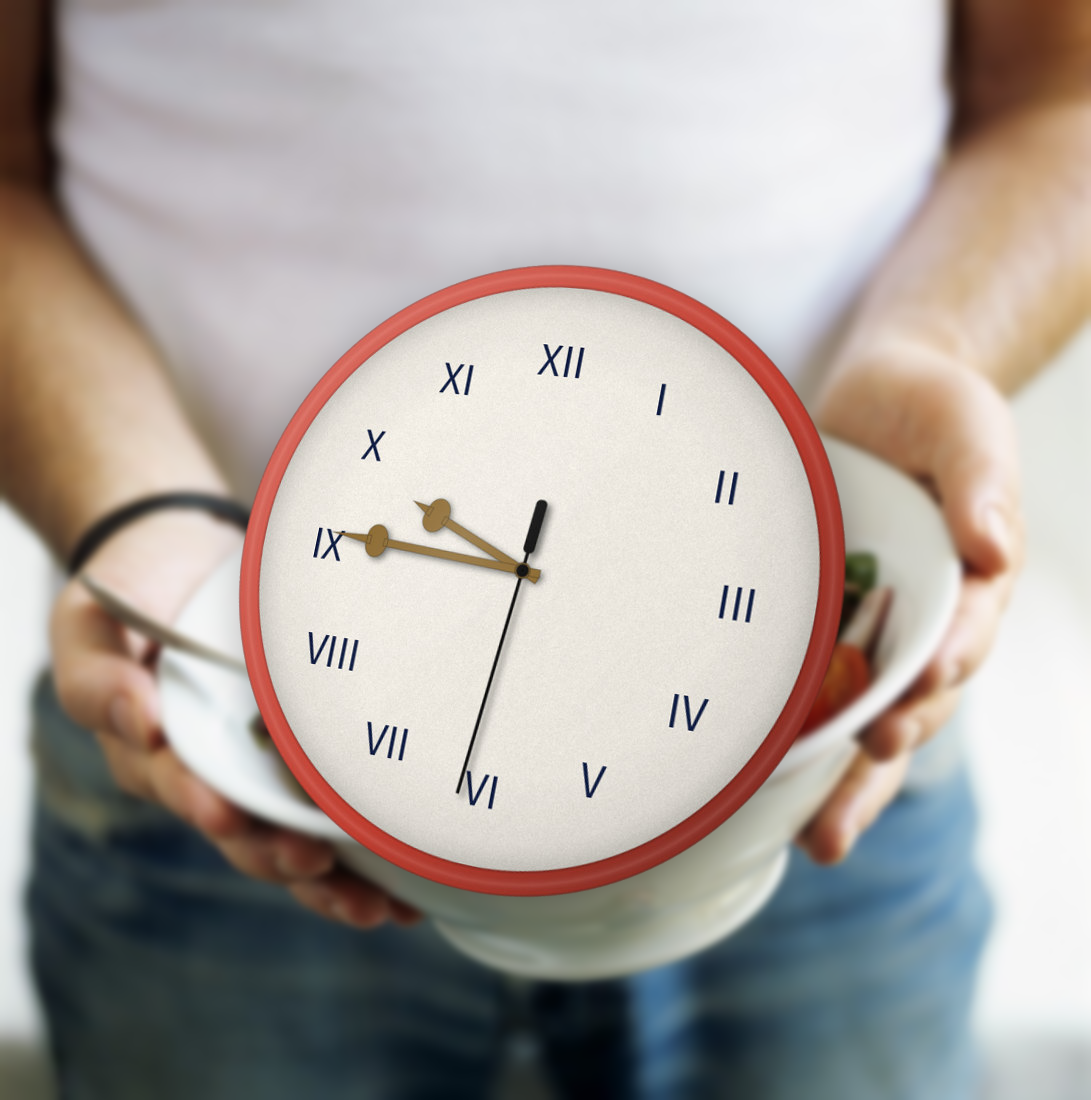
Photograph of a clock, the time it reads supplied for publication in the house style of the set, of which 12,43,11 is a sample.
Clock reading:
9,45,31
